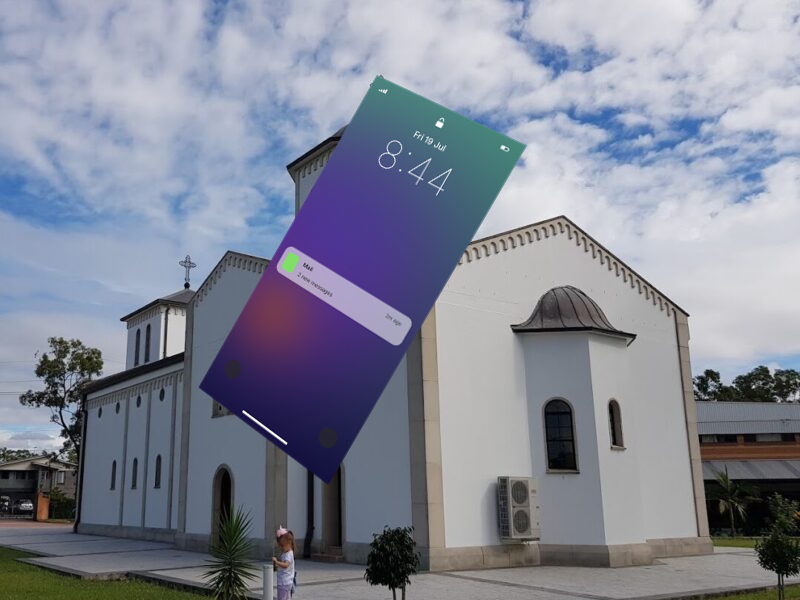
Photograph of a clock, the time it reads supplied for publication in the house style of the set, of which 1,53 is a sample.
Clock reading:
8,44
